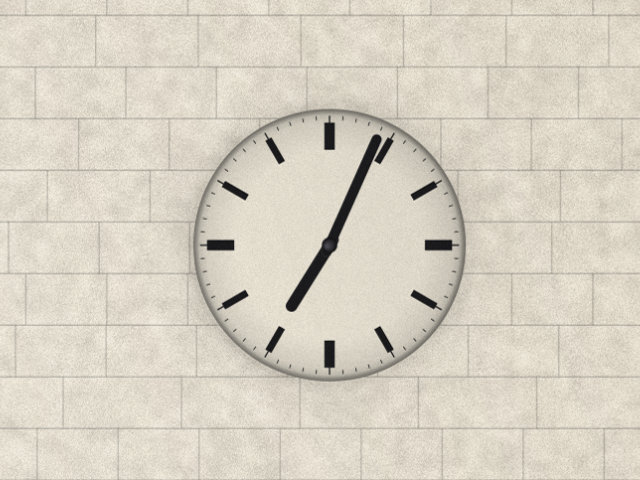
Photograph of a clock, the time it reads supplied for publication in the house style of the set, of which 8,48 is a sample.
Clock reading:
7,04
